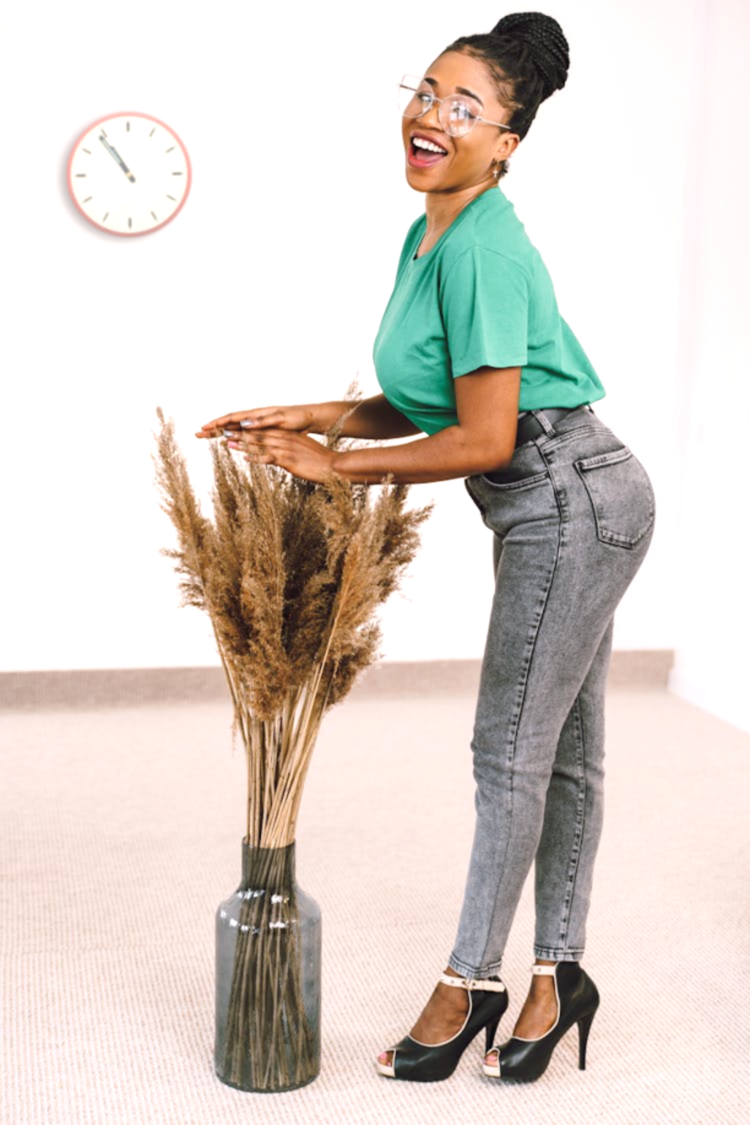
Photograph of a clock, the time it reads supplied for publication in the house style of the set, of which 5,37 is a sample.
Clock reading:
10,54
